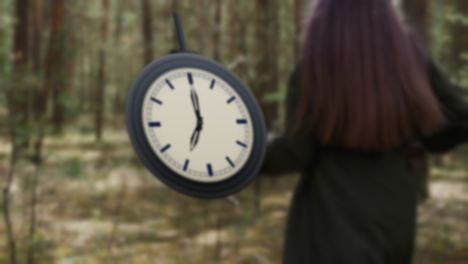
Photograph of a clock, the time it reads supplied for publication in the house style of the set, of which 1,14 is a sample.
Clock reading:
7,00
